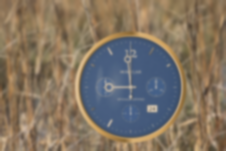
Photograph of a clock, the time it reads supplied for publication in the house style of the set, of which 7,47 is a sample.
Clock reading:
8,59
